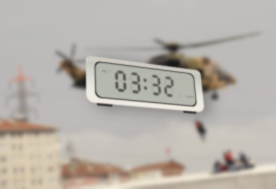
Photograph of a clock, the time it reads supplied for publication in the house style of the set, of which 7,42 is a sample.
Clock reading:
3,32
